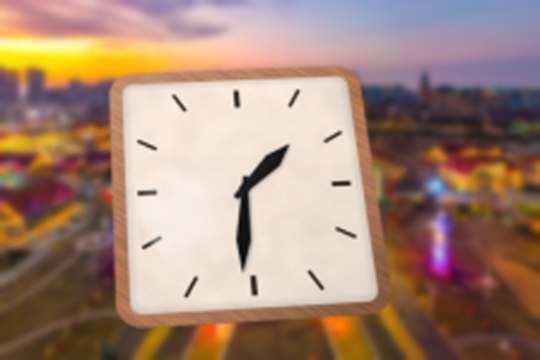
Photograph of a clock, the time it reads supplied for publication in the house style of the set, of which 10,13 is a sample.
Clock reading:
1,31
